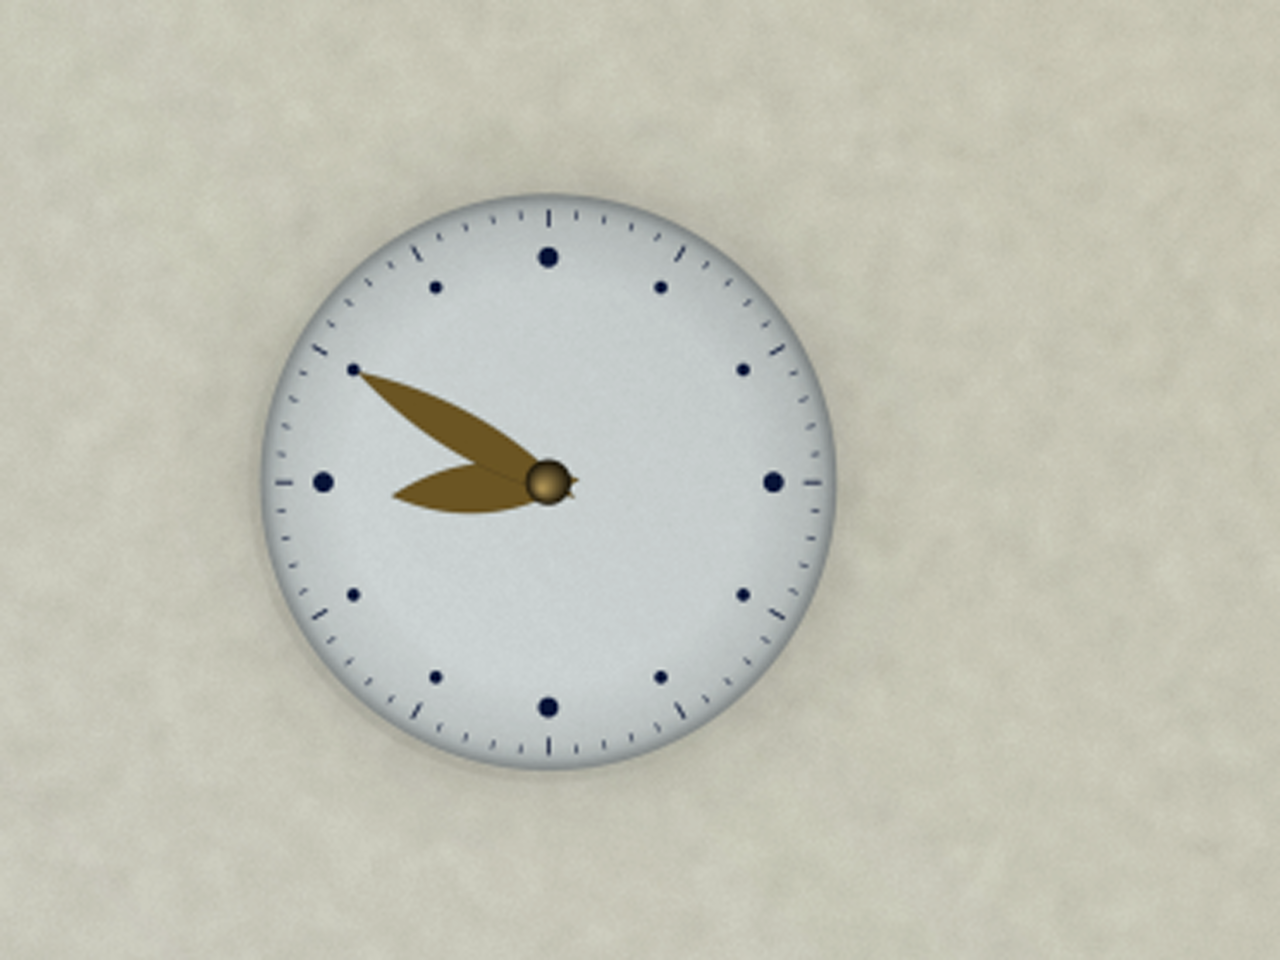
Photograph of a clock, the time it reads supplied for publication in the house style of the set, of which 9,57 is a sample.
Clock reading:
8,50
